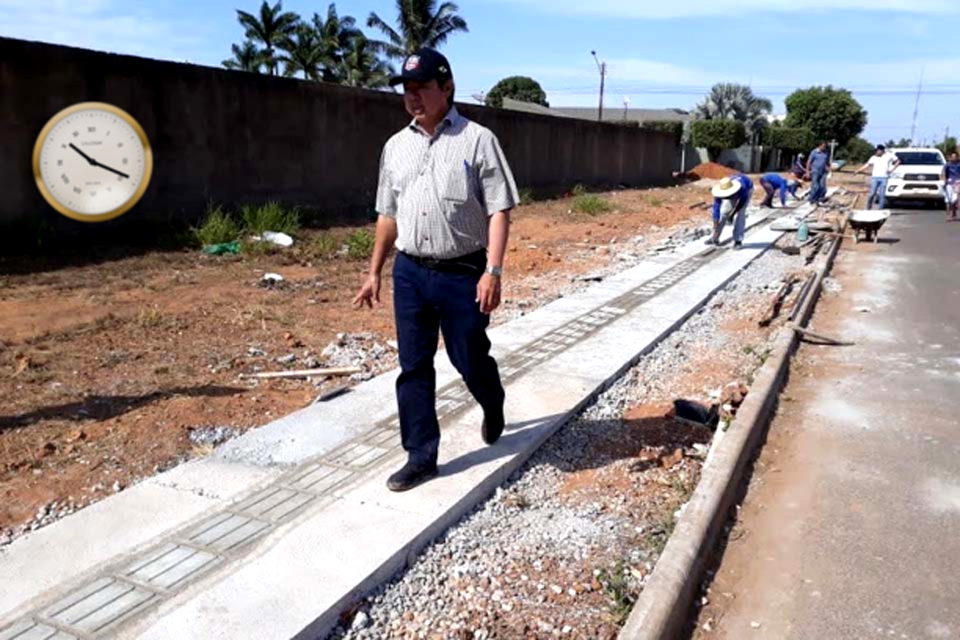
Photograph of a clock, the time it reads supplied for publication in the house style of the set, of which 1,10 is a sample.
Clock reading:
10,19
